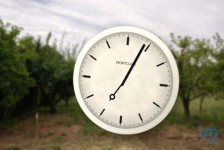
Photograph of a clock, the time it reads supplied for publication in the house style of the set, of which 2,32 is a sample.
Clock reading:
7,04
